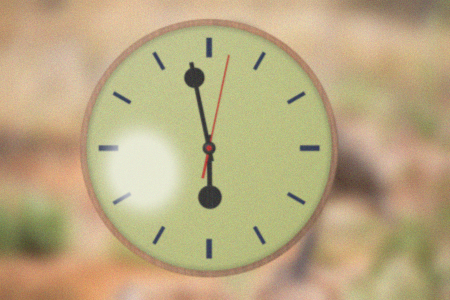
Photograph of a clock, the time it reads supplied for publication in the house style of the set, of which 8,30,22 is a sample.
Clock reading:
5,58,02
